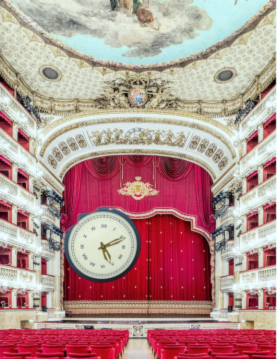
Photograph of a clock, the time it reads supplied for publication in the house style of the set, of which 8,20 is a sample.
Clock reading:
5,11
